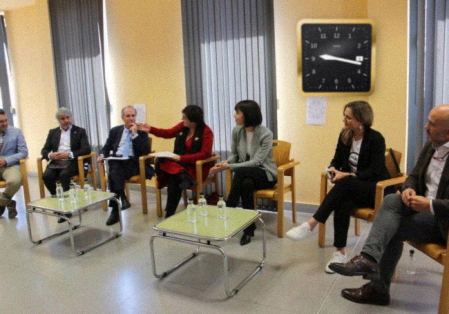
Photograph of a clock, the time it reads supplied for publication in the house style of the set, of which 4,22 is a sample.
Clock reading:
9,17
